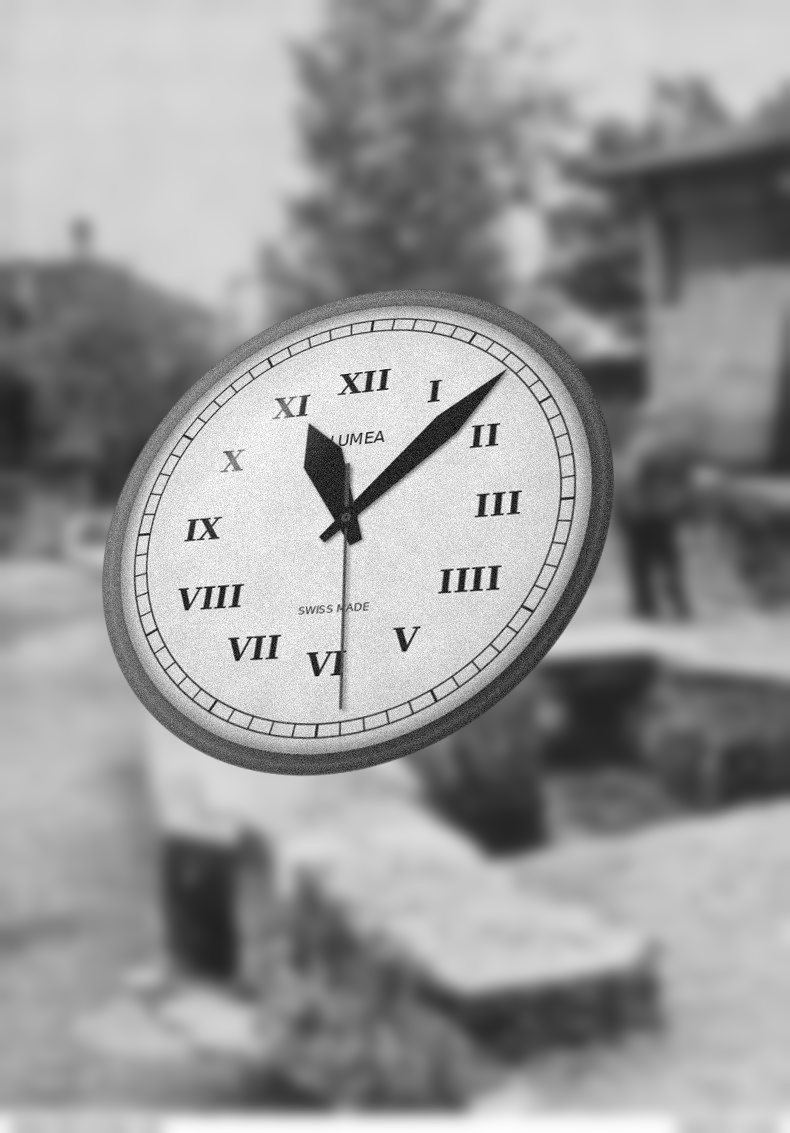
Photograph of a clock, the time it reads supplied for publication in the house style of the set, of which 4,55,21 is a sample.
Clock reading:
11,07,29
